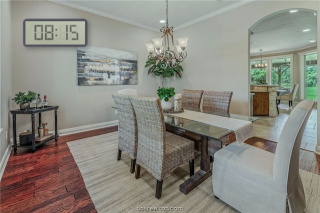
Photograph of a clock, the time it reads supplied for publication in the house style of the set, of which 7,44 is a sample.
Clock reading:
8,15
